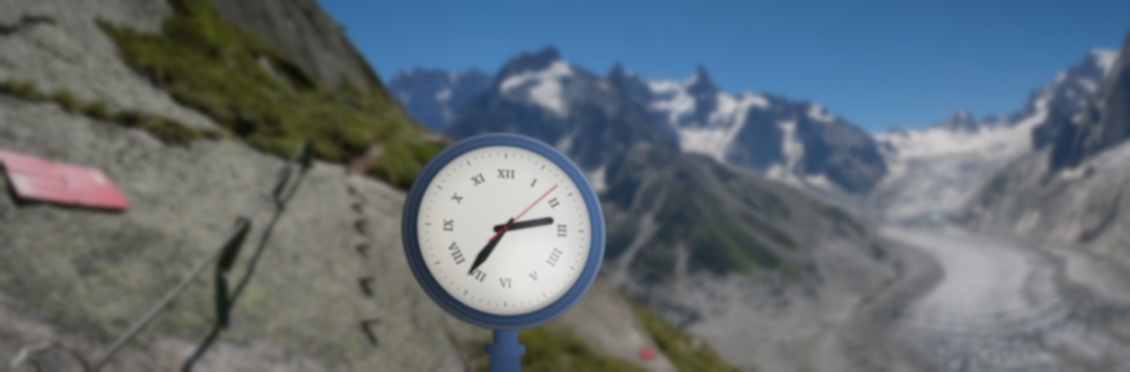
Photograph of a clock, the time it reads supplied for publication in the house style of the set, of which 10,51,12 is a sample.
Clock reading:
2,36,08
